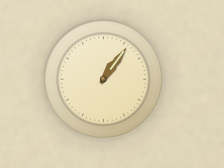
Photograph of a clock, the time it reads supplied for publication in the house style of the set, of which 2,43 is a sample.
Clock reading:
1,06
